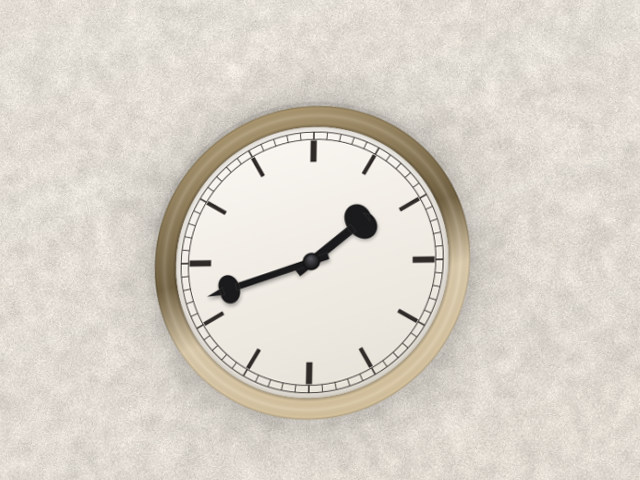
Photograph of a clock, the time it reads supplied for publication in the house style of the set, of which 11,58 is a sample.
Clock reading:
1,42
